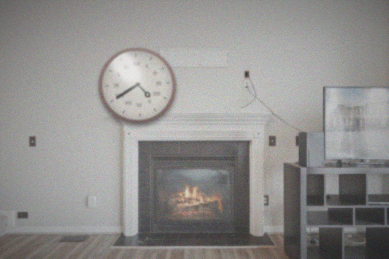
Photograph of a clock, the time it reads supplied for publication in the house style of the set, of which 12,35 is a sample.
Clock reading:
4,40
